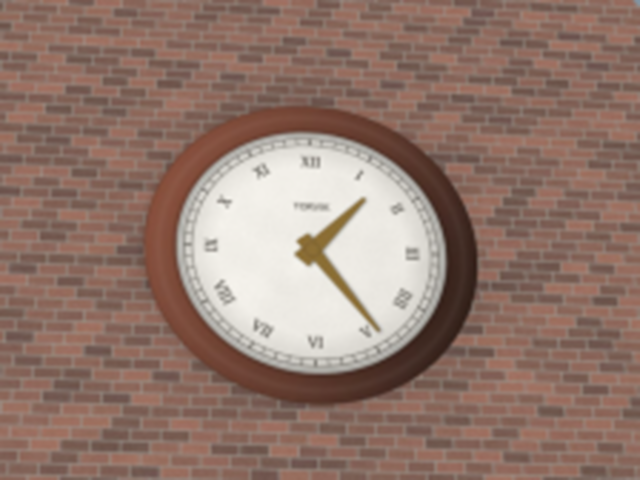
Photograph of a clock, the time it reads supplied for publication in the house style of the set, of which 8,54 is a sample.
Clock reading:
1,24
